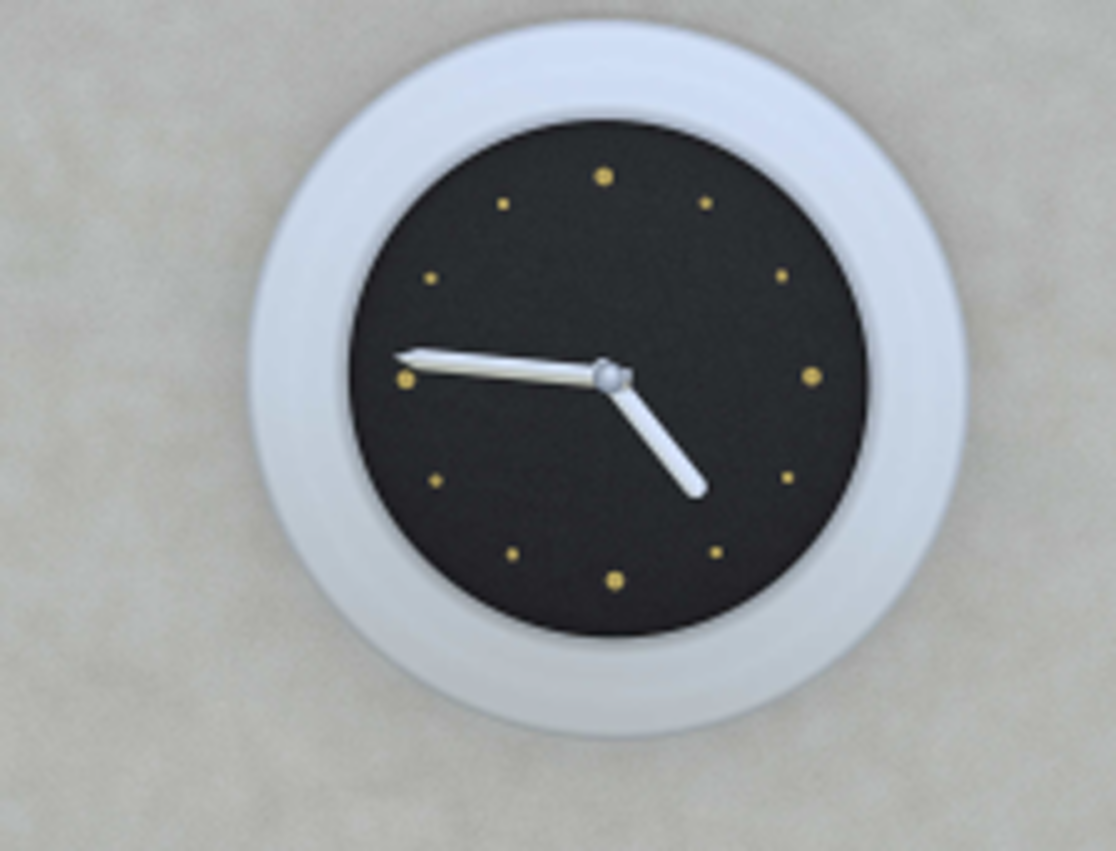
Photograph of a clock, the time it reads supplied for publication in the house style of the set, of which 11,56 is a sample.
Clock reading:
4,46
